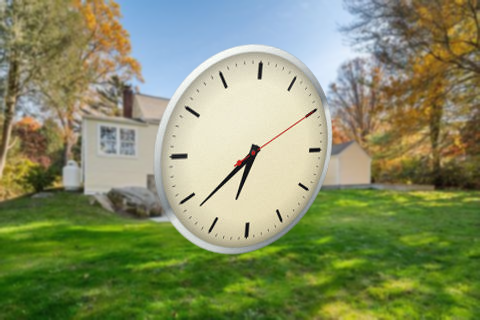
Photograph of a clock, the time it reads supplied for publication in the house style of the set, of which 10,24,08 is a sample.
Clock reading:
6,38,10
